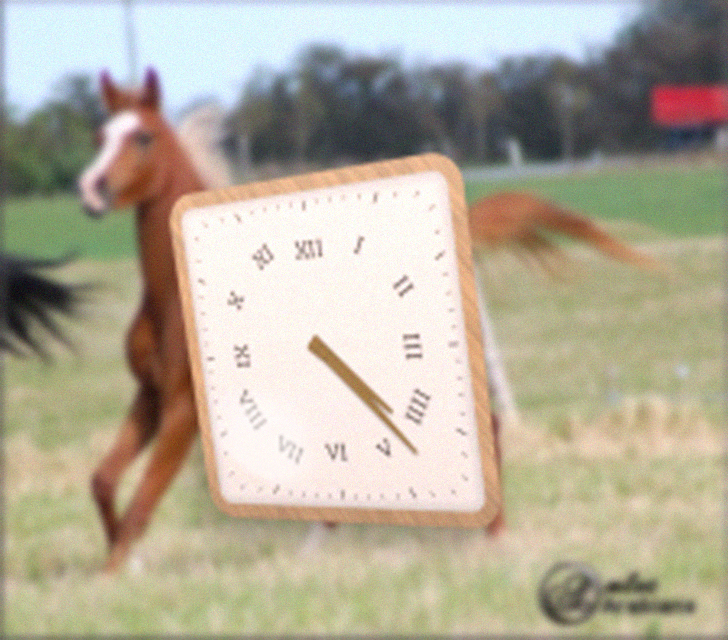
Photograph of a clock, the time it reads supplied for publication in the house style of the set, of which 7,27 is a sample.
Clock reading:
4,23
